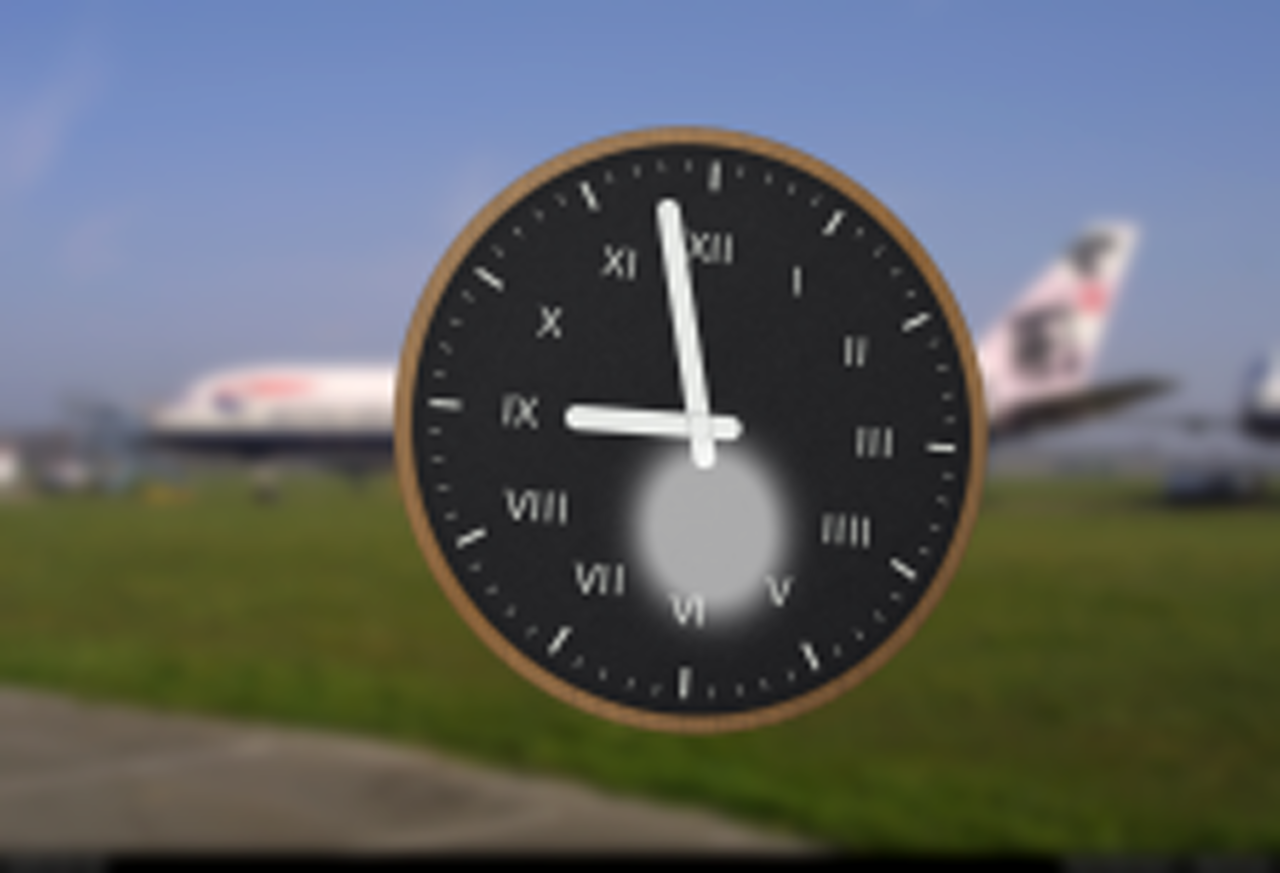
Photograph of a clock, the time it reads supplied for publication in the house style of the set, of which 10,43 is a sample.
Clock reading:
8,58
